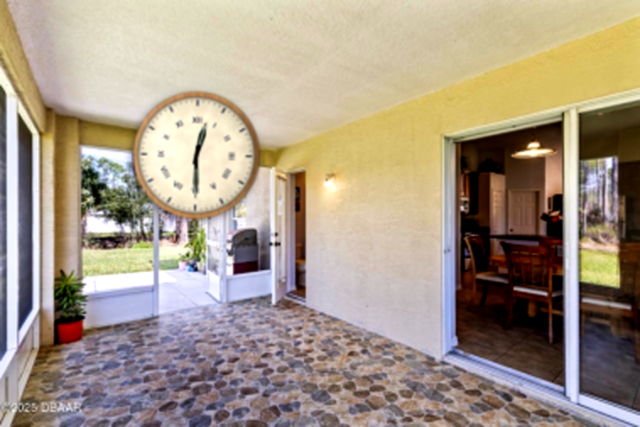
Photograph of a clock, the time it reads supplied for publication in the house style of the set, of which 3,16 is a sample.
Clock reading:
12,30
